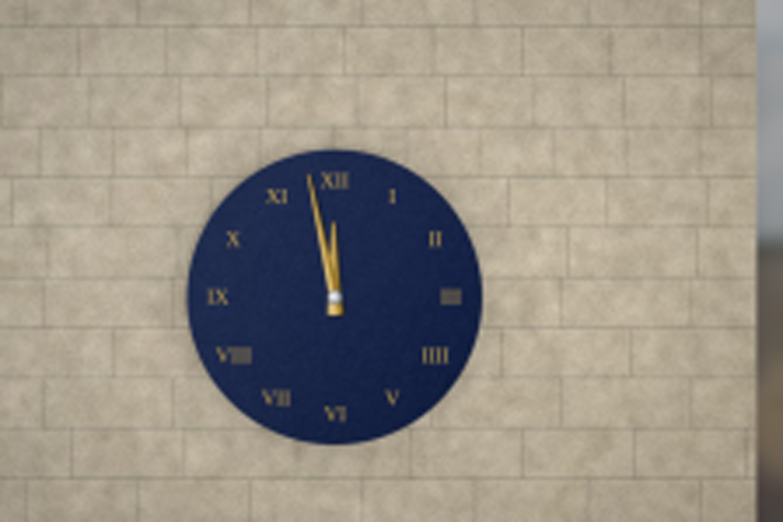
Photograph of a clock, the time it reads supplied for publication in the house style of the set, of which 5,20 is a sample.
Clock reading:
11,58
